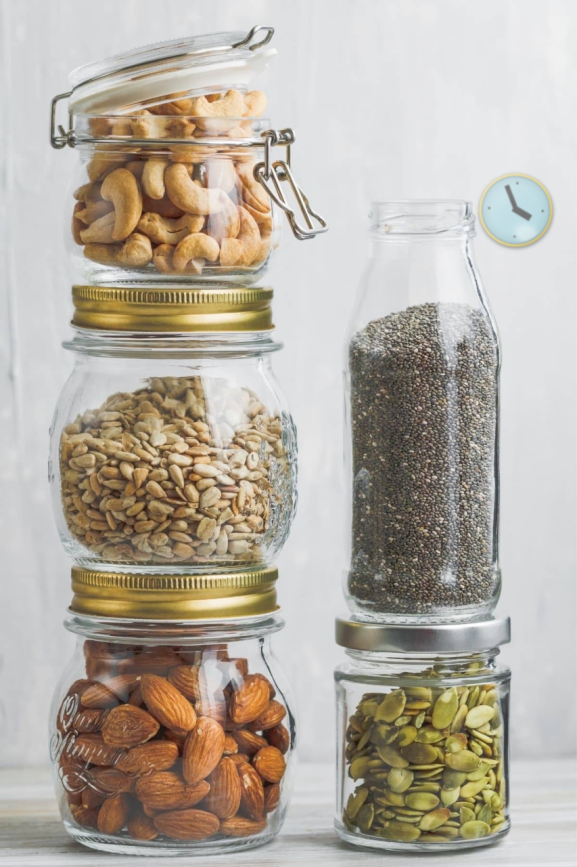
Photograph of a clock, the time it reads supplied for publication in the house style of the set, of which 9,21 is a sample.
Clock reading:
3,56
